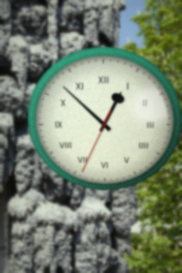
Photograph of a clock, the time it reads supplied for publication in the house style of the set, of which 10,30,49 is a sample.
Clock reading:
12,52,34
